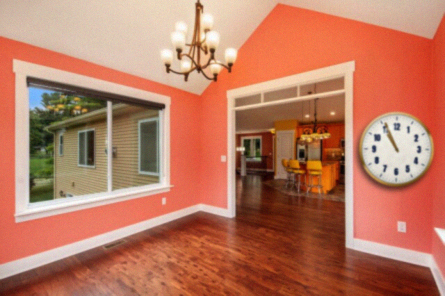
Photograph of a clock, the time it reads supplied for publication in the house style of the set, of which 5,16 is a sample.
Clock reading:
10,56
